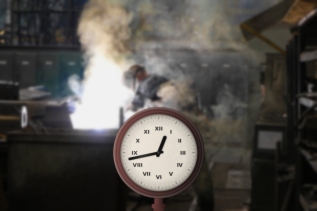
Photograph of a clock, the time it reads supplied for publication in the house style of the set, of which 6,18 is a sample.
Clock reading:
12,43
